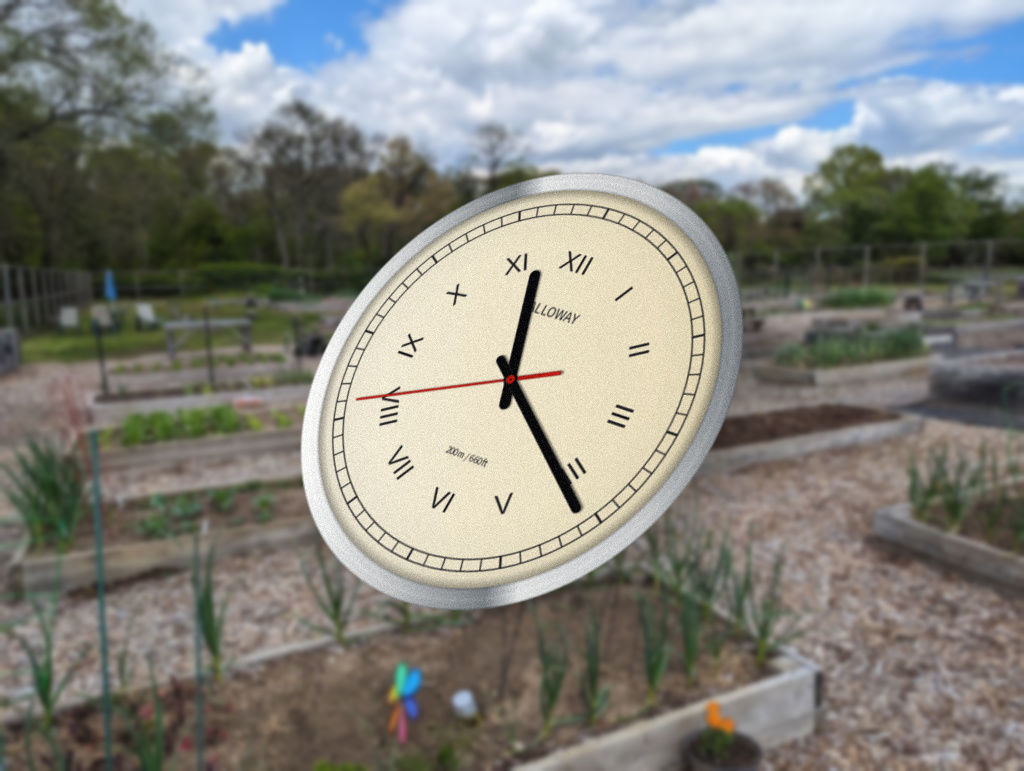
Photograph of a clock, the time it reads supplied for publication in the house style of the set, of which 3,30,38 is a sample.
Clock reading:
11,20,41
